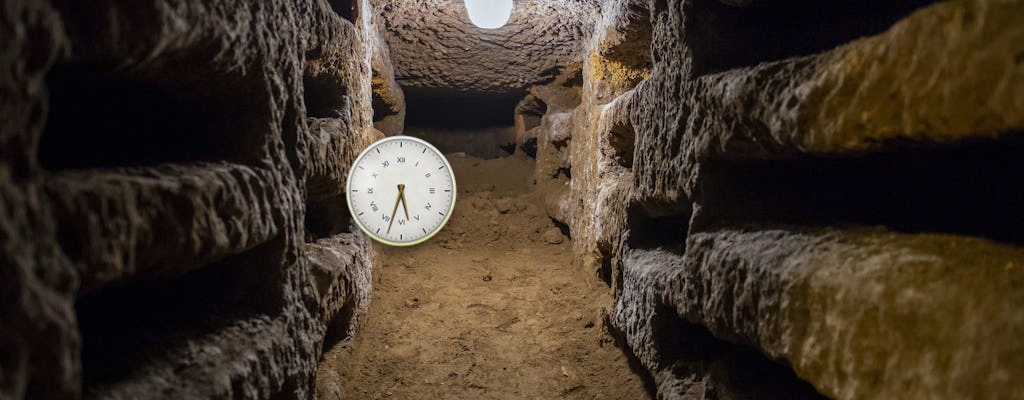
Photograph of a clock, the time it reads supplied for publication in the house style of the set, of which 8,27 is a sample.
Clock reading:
5,33
